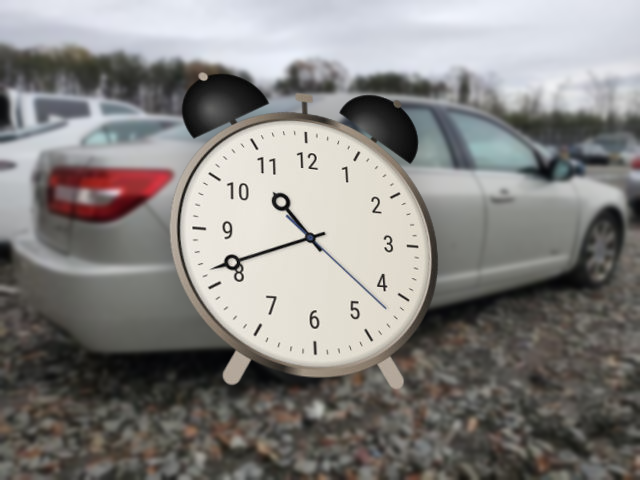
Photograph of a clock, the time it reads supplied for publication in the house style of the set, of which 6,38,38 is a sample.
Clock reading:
10,41,22
